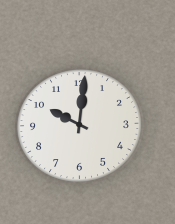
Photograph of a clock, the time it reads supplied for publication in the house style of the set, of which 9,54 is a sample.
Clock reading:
10,01
